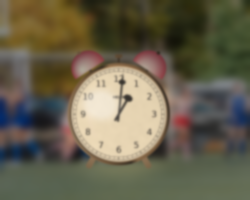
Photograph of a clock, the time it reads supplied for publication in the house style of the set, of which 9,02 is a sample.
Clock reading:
1,01
